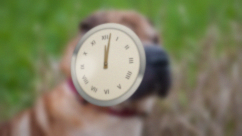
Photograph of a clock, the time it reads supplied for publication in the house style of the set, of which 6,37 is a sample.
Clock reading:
12,02
